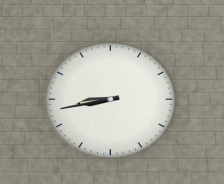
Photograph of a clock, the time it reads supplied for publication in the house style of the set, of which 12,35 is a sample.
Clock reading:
8,43
